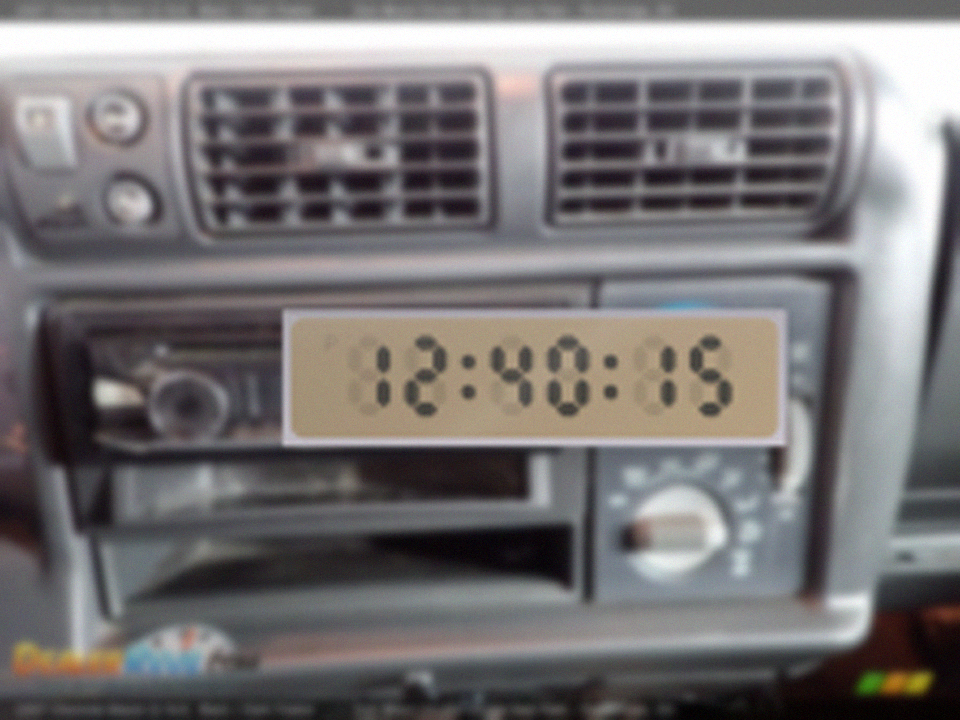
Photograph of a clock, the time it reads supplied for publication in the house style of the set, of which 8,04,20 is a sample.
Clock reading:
12,40,15
